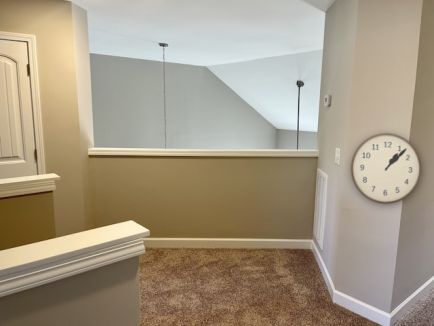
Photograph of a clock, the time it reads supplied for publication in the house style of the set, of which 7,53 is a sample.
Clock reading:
1,07
